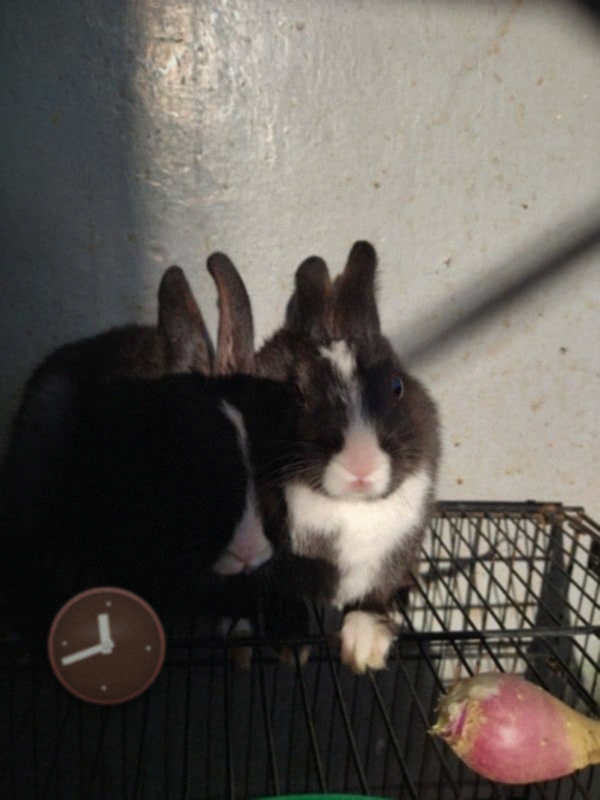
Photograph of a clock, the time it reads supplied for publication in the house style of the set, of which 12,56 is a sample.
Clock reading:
11,41
